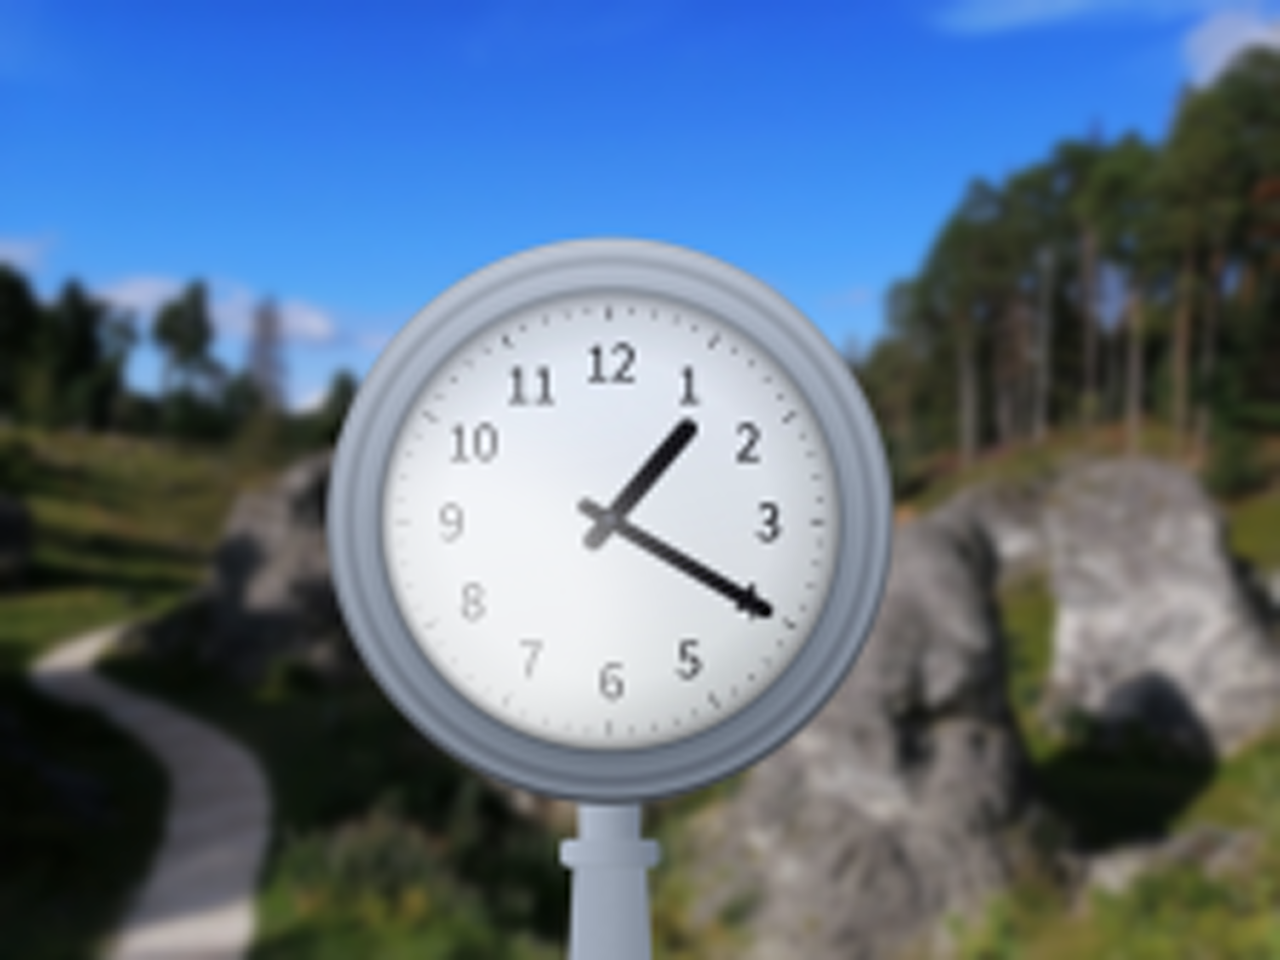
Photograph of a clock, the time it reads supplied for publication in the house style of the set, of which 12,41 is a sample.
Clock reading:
1,20
